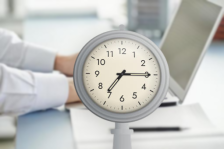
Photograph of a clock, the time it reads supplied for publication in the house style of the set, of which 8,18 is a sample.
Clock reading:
7,15
